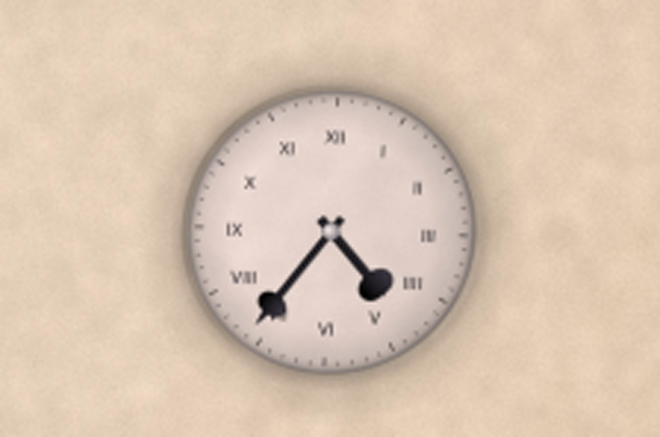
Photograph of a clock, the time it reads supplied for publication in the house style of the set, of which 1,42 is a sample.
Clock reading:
4,36
